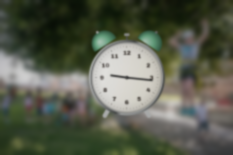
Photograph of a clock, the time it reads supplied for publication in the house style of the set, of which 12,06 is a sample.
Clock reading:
9,16
